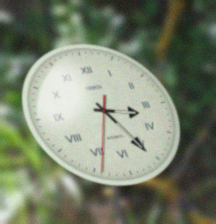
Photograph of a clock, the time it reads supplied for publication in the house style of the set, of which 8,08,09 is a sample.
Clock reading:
3,25,34
